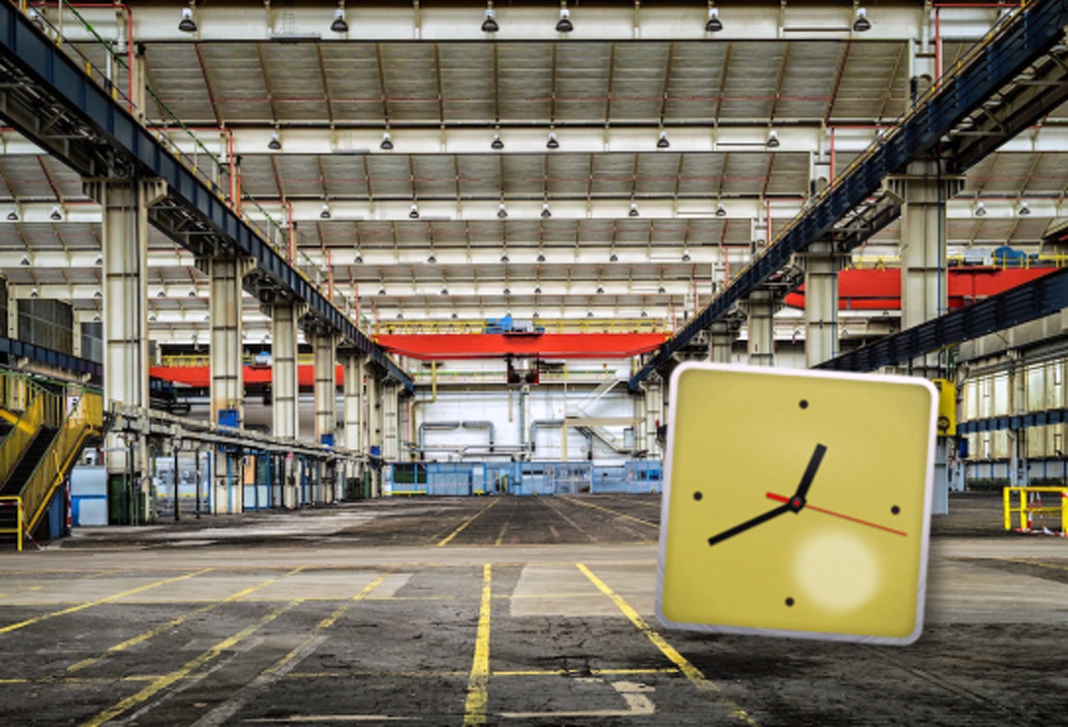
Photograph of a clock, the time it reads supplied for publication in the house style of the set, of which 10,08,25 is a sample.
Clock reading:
12,40,17
